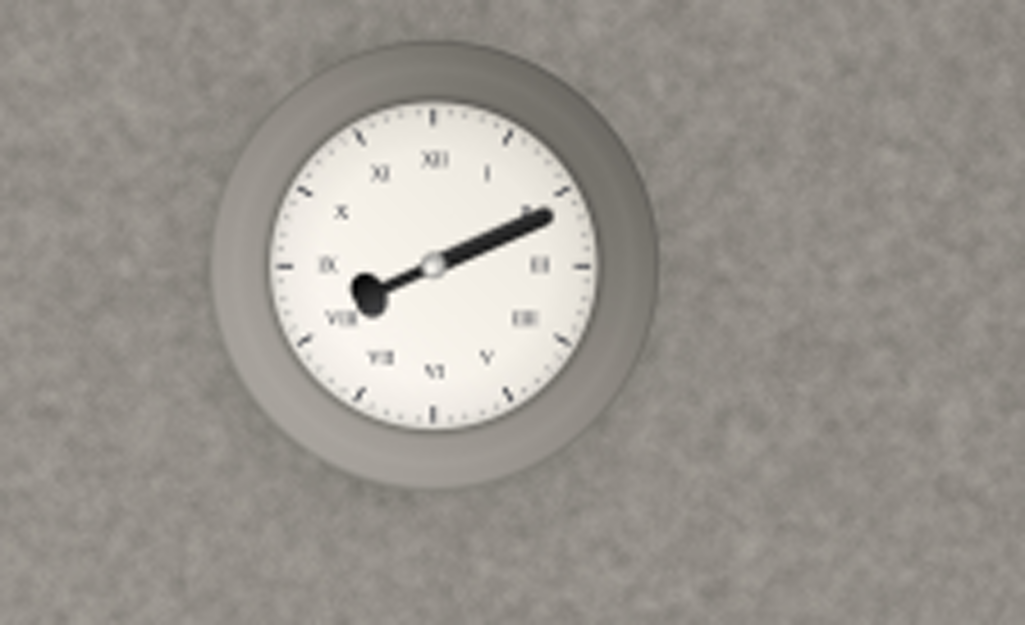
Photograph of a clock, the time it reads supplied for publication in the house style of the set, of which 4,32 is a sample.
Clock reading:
8,11
